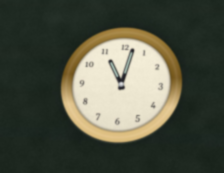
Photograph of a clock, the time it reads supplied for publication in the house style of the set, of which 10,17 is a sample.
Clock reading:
11,02
